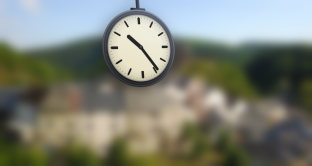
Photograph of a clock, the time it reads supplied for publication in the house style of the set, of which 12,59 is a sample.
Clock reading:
10,24
